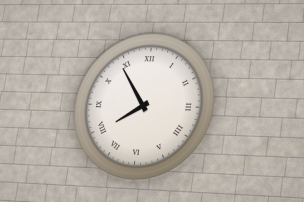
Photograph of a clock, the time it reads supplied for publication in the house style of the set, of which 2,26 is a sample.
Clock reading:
7,54
